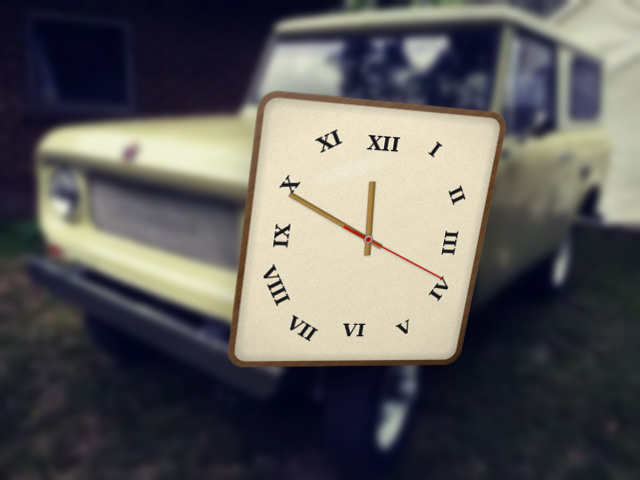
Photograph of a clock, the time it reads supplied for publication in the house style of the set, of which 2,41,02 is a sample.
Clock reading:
11,49,19
